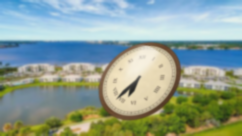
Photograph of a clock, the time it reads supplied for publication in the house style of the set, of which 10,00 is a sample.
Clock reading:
6,37
